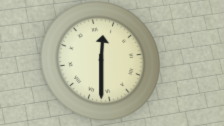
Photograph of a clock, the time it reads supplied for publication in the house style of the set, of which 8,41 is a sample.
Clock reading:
12,32
